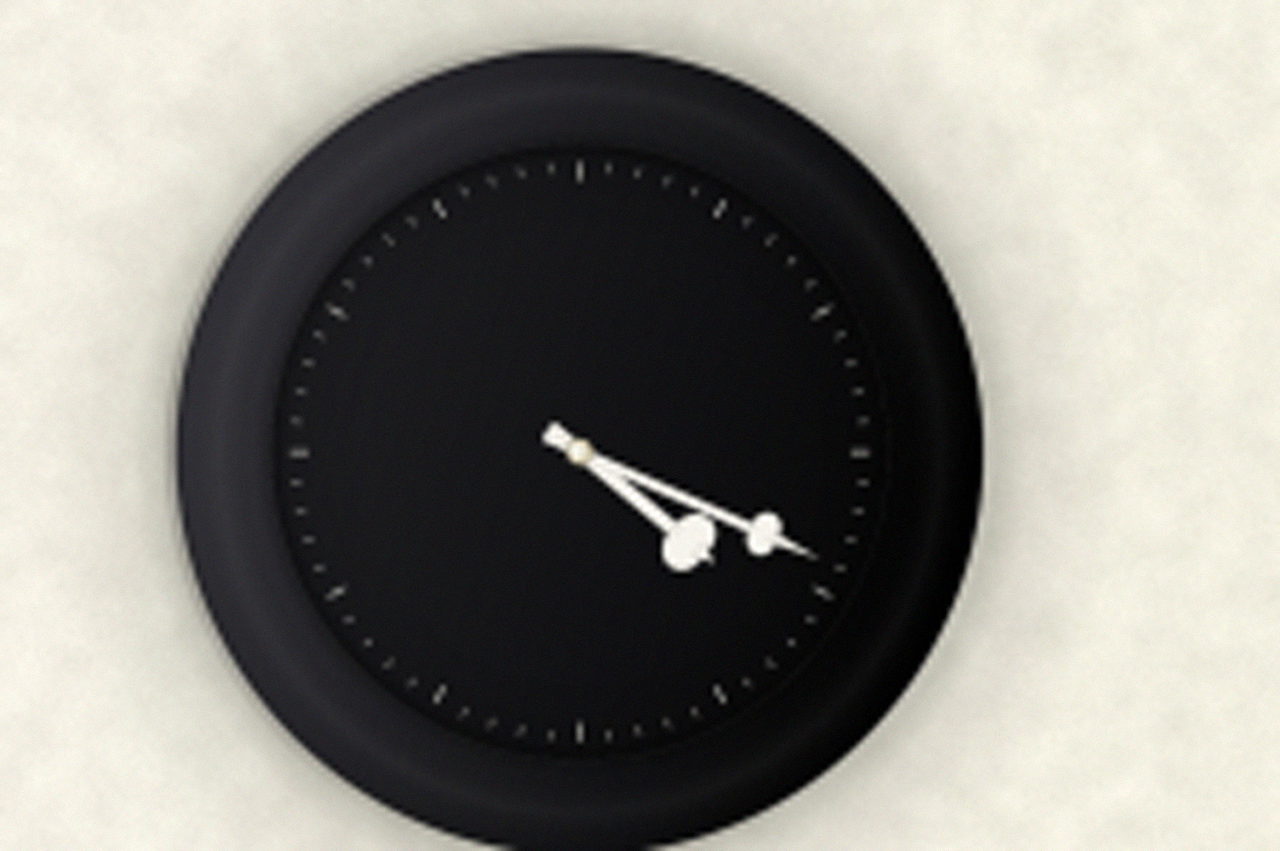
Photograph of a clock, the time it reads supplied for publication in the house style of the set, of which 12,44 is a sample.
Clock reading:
4,19
